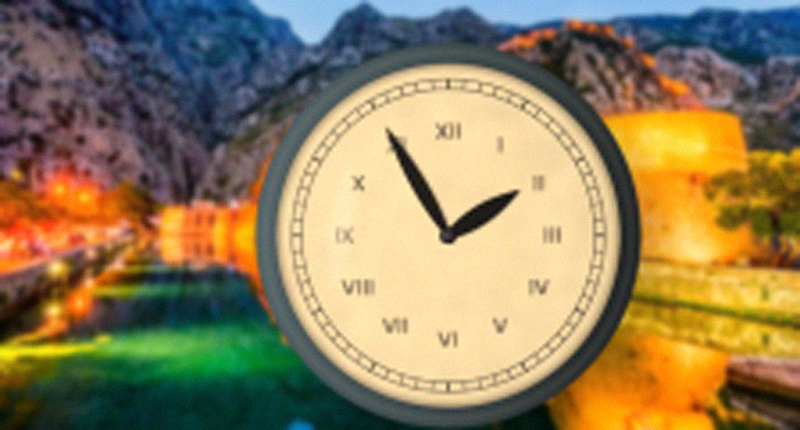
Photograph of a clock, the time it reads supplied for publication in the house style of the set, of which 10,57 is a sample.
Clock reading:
1,55
